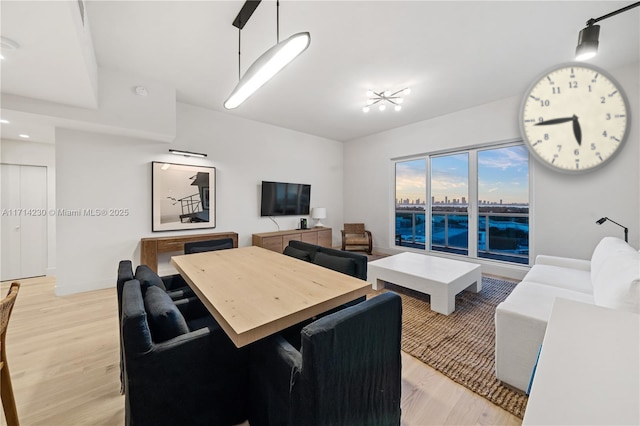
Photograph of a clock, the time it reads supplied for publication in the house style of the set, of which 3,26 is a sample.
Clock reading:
5,44
